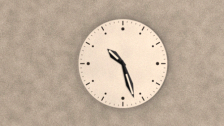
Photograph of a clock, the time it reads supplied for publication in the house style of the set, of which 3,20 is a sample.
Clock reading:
10,27
